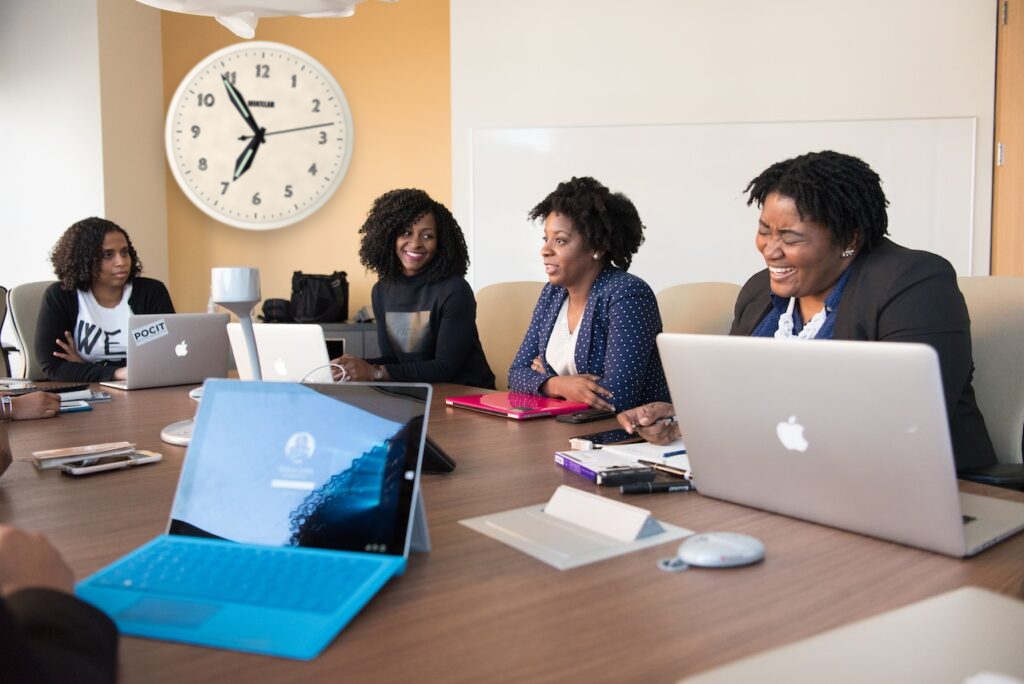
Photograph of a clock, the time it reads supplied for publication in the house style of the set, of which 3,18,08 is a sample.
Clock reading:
6,54,13
